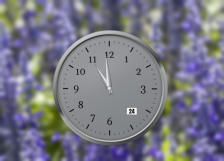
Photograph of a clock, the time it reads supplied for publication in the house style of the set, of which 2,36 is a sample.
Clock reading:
10,59
